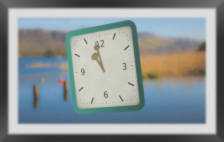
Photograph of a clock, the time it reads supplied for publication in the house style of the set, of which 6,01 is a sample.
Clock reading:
10,58
